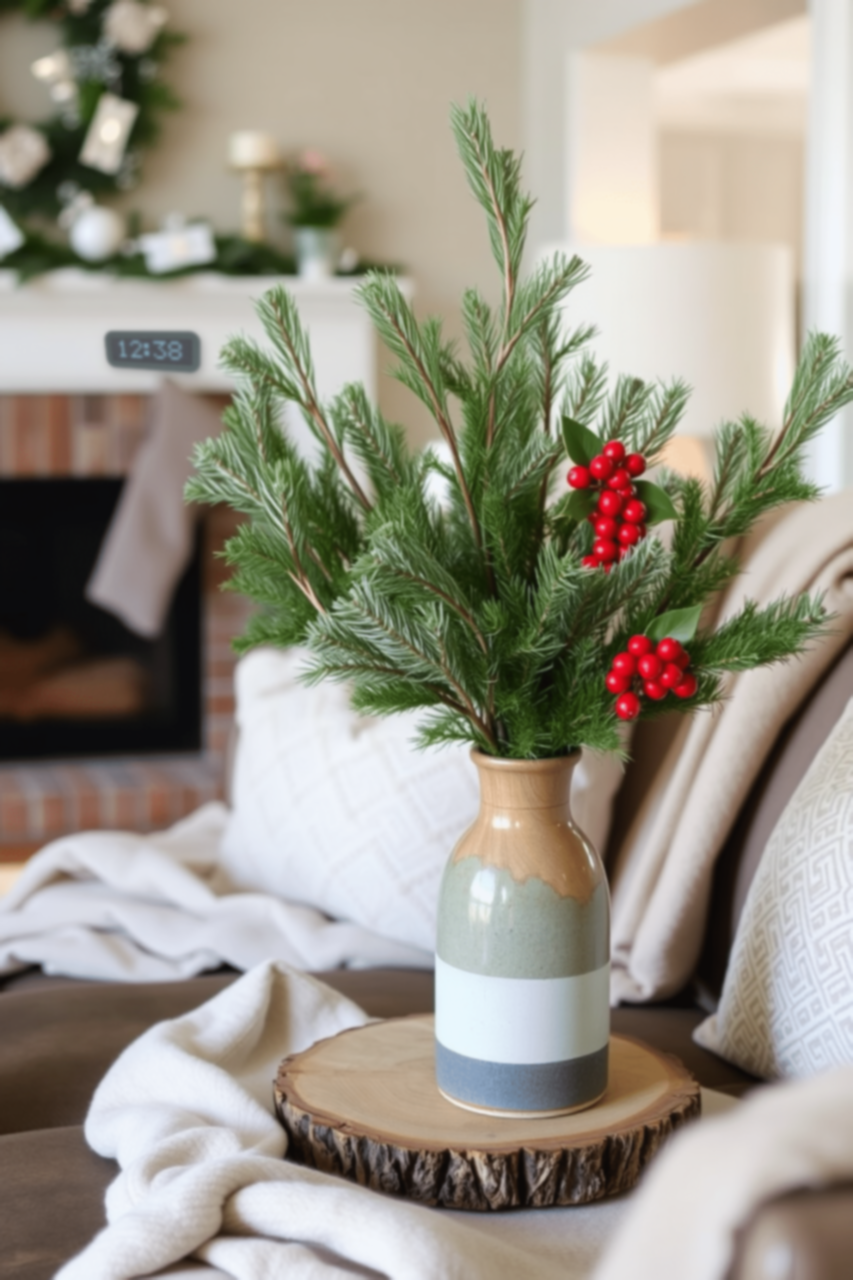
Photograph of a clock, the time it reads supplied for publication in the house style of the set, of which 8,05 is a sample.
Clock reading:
12,38
